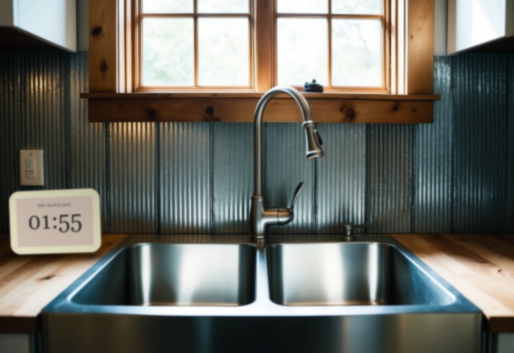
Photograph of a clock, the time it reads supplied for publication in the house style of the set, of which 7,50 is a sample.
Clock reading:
1,55
